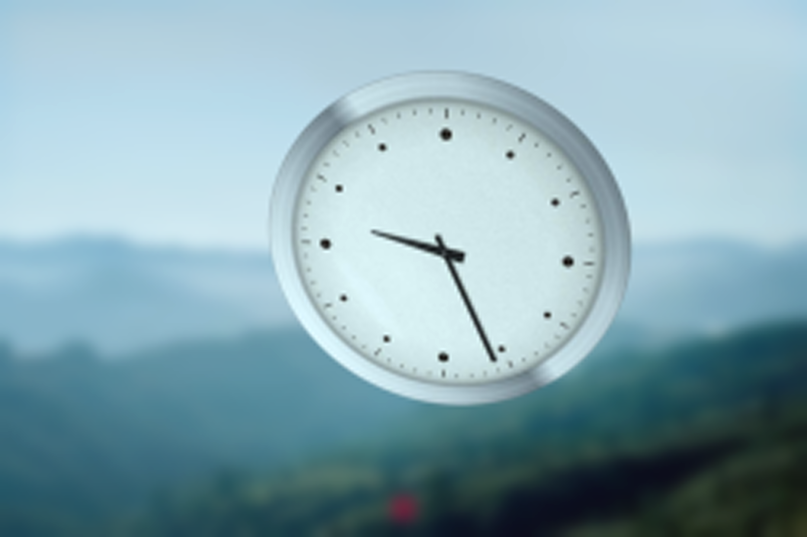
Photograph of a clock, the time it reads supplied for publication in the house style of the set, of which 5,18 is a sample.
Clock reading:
9,26
